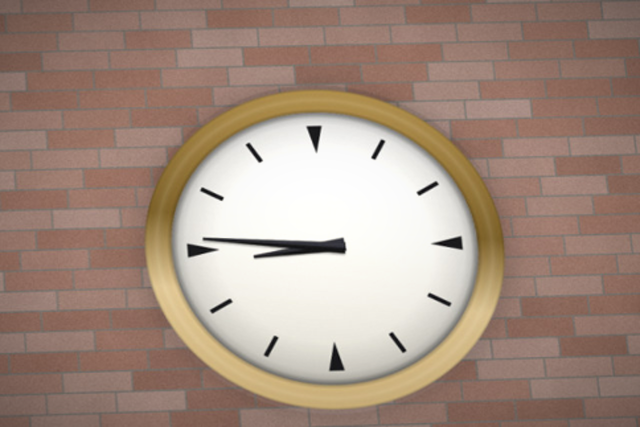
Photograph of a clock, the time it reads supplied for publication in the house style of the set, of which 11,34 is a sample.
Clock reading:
8,46
